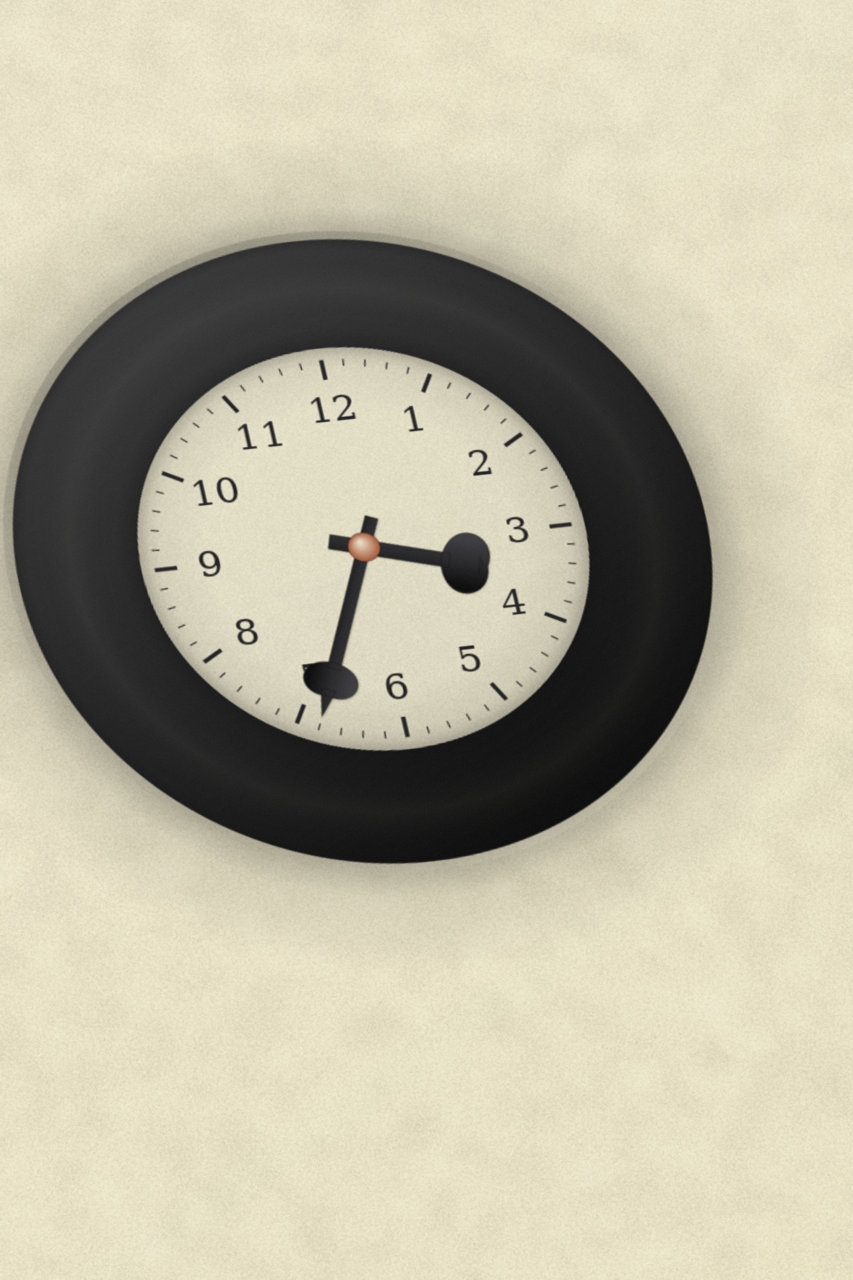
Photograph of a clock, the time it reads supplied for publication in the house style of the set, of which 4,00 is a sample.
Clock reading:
3,34
